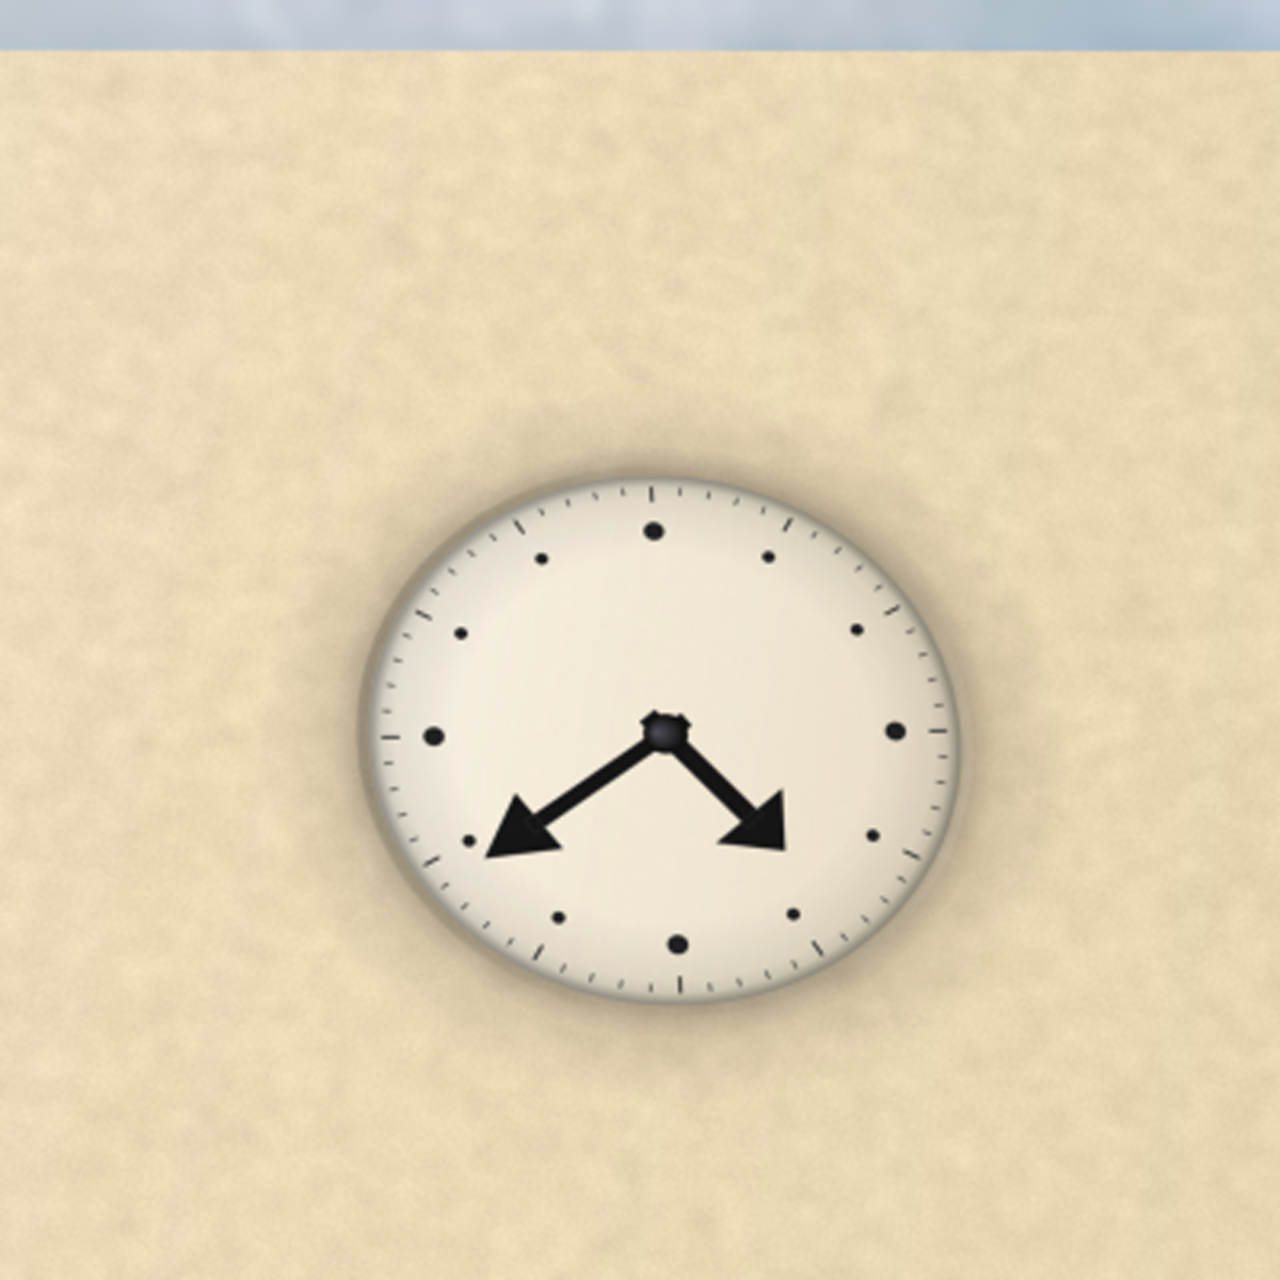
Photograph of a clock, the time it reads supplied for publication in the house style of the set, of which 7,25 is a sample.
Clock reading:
4,39
